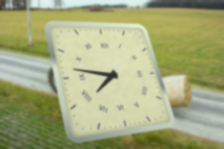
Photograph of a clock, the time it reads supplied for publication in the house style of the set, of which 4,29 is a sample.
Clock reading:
7,47
